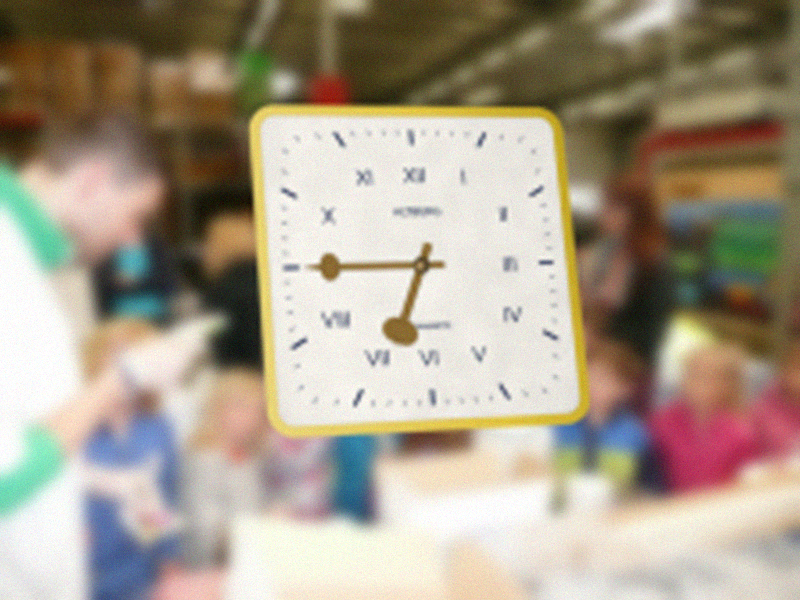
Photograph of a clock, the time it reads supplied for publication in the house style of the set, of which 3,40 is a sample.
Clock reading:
6,45
